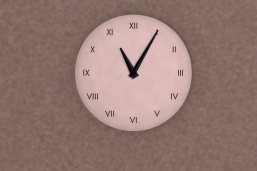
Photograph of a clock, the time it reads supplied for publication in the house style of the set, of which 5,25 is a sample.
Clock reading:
11,05
